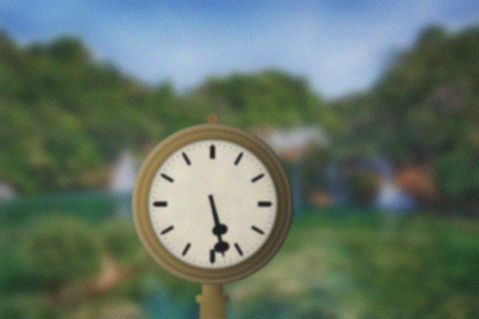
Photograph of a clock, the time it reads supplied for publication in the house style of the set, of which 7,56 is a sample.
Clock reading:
5,28
